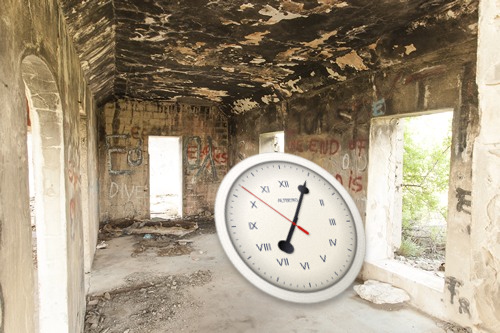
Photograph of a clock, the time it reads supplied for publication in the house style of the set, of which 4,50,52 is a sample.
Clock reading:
7,04,52
